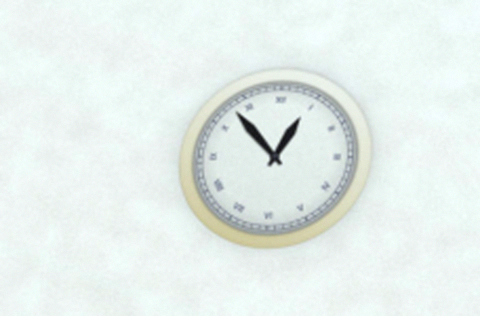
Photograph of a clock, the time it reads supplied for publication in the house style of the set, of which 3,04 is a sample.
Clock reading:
12,53
